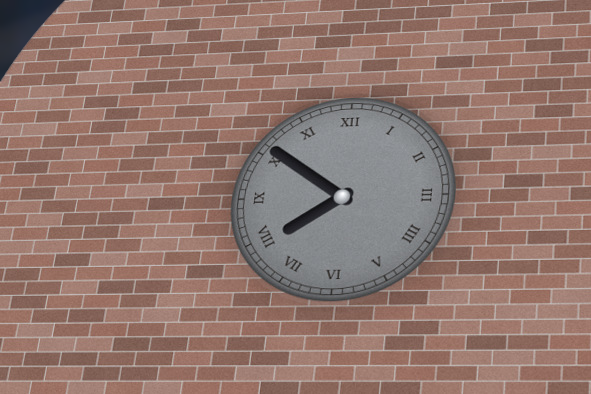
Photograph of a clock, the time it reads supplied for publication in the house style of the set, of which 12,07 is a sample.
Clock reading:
7,51
